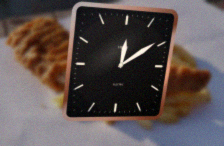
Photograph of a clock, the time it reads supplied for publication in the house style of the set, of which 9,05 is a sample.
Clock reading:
12,09
